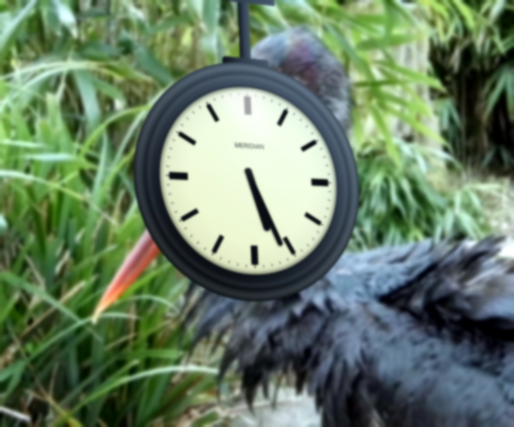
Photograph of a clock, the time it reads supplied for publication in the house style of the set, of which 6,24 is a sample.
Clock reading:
5,26
